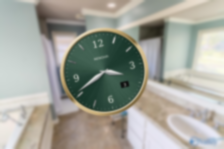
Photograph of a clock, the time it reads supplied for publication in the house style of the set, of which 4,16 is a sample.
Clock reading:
3,41
